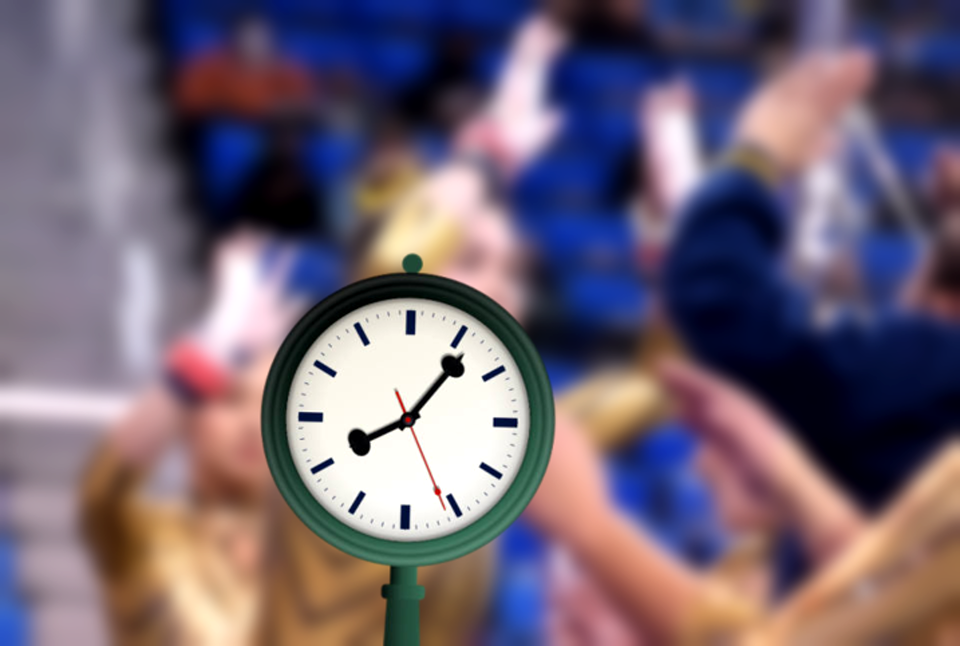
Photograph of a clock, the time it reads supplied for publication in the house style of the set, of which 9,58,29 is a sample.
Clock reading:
8,06,26
